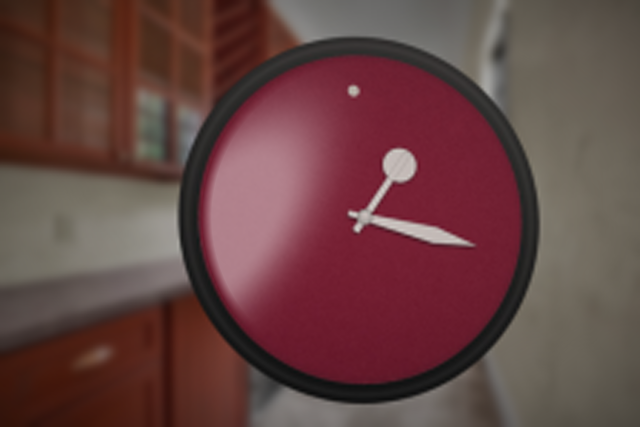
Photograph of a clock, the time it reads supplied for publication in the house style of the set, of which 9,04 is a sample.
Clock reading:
1,18
